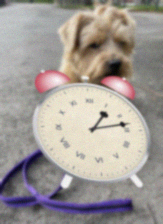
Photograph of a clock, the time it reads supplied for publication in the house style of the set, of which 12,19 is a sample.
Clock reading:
1,13
